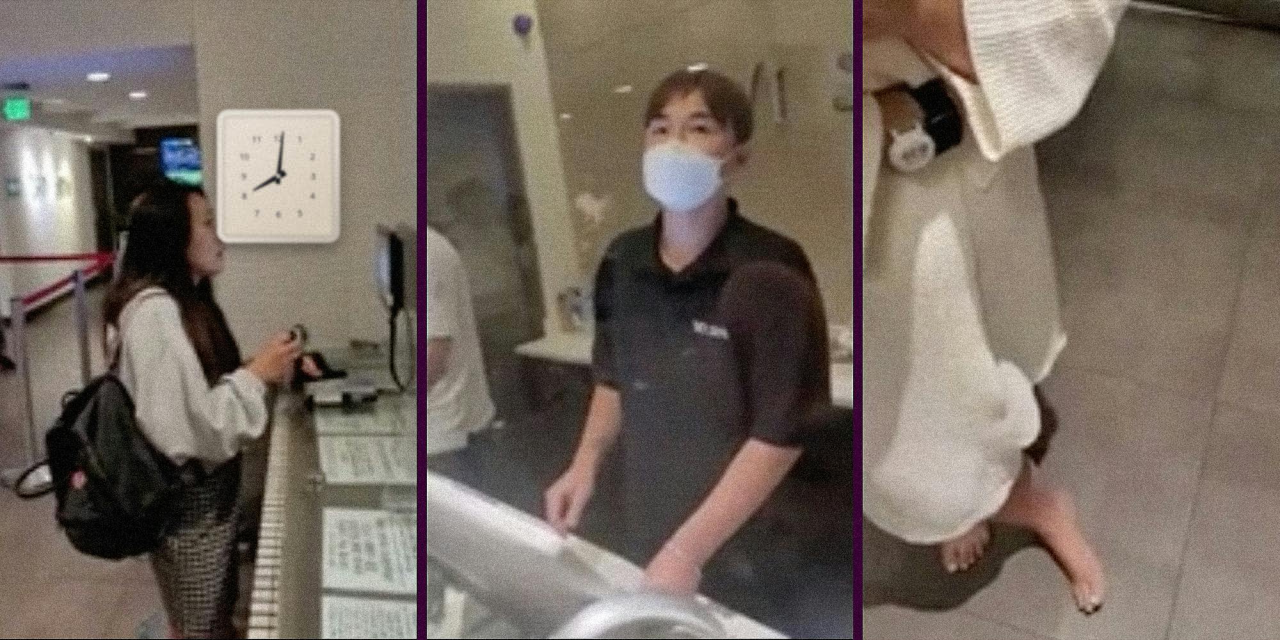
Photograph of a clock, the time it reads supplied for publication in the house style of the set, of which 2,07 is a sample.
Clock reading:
8,01
